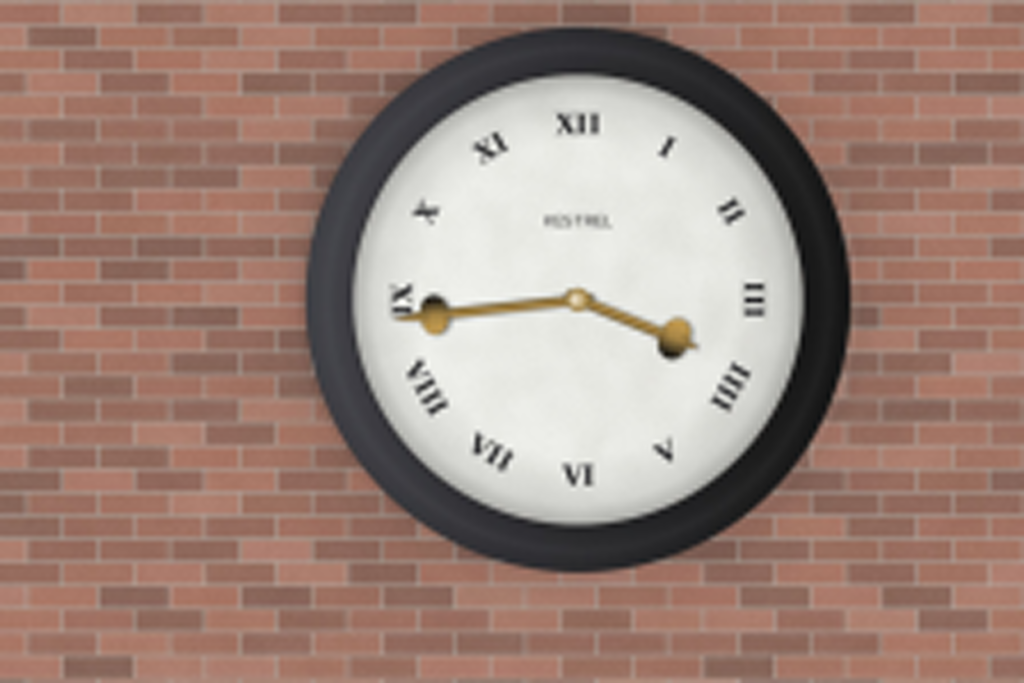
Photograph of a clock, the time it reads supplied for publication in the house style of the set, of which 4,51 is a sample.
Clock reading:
3,44
